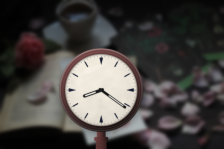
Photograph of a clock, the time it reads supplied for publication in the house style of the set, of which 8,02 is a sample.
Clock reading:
8,21
